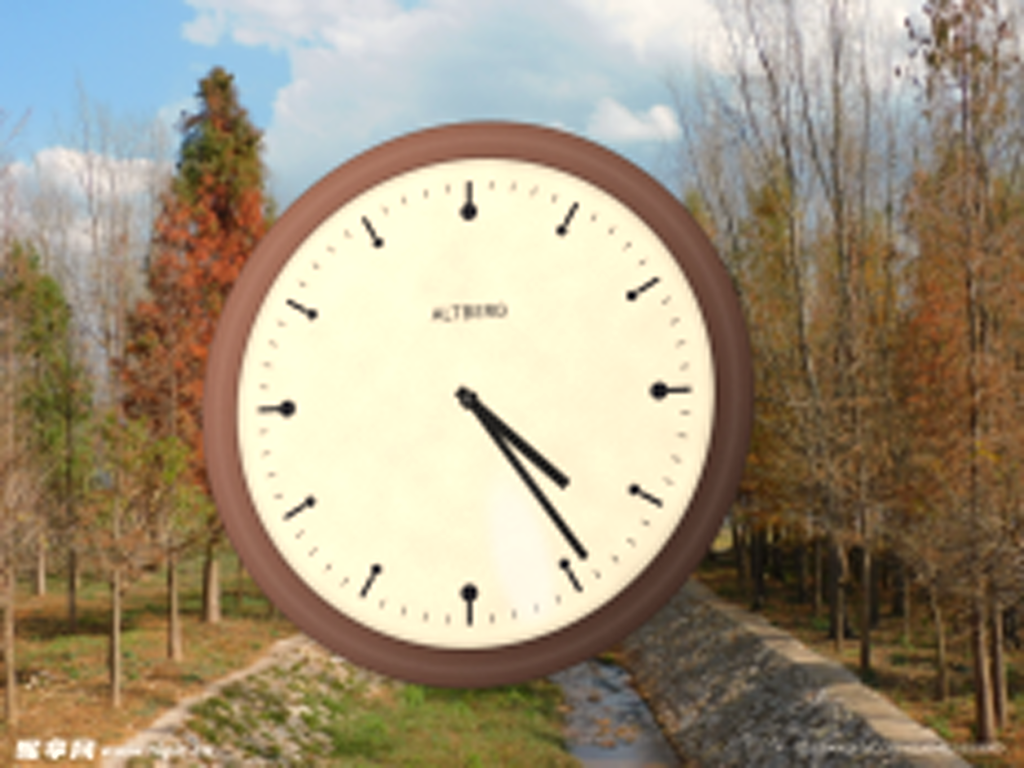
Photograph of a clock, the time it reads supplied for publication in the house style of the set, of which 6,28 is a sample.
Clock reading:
4,24
